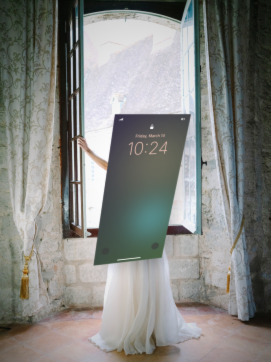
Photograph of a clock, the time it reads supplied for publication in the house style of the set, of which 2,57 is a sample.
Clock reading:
10,24
